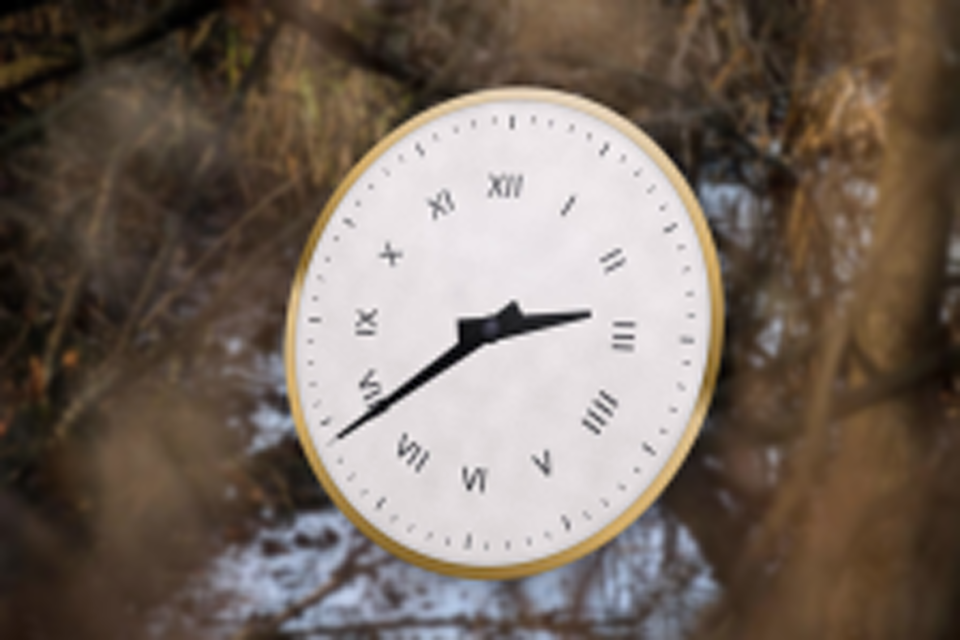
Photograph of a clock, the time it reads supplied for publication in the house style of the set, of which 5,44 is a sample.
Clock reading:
2,39
